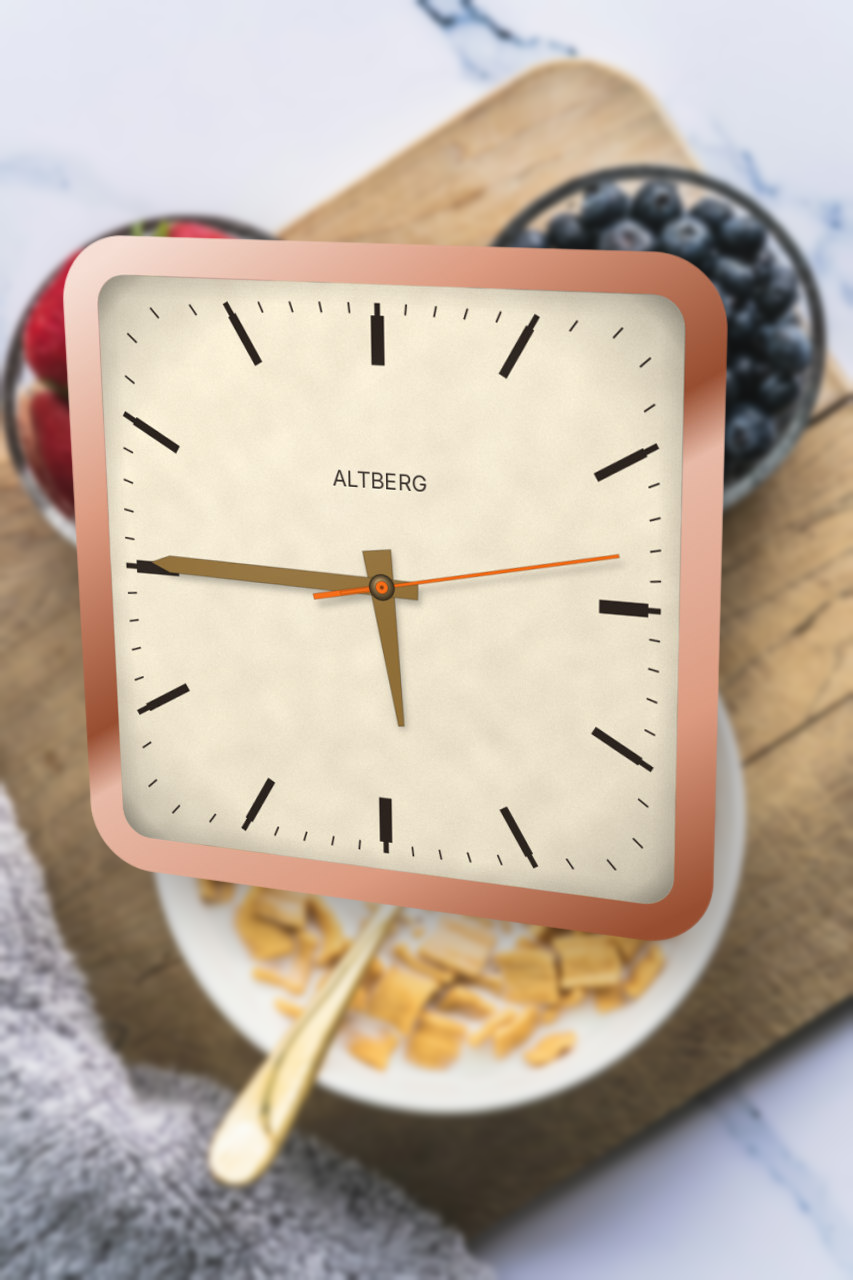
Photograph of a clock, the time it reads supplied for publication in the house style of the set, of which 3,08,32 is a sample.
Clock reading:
5,45,13
